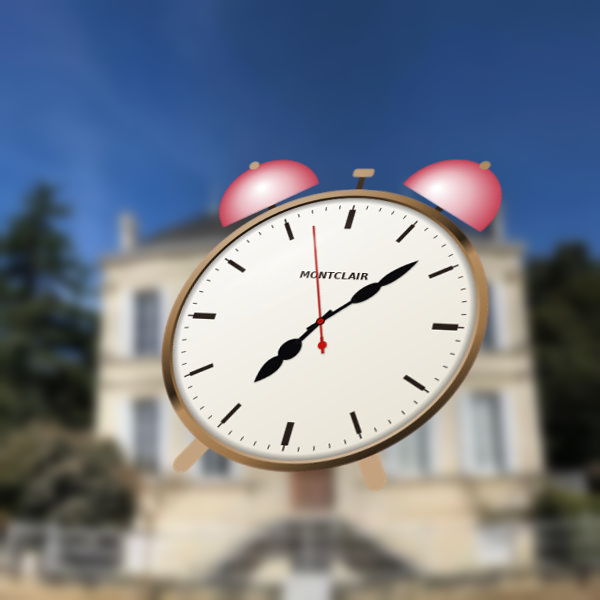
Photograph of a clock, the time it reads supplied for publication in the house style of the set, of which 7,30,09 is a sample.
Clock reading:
7,07,57
